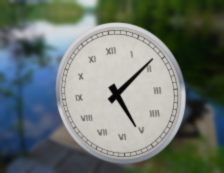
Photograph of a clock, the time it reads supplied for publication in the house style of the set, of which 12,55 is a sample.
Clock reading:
5,09
